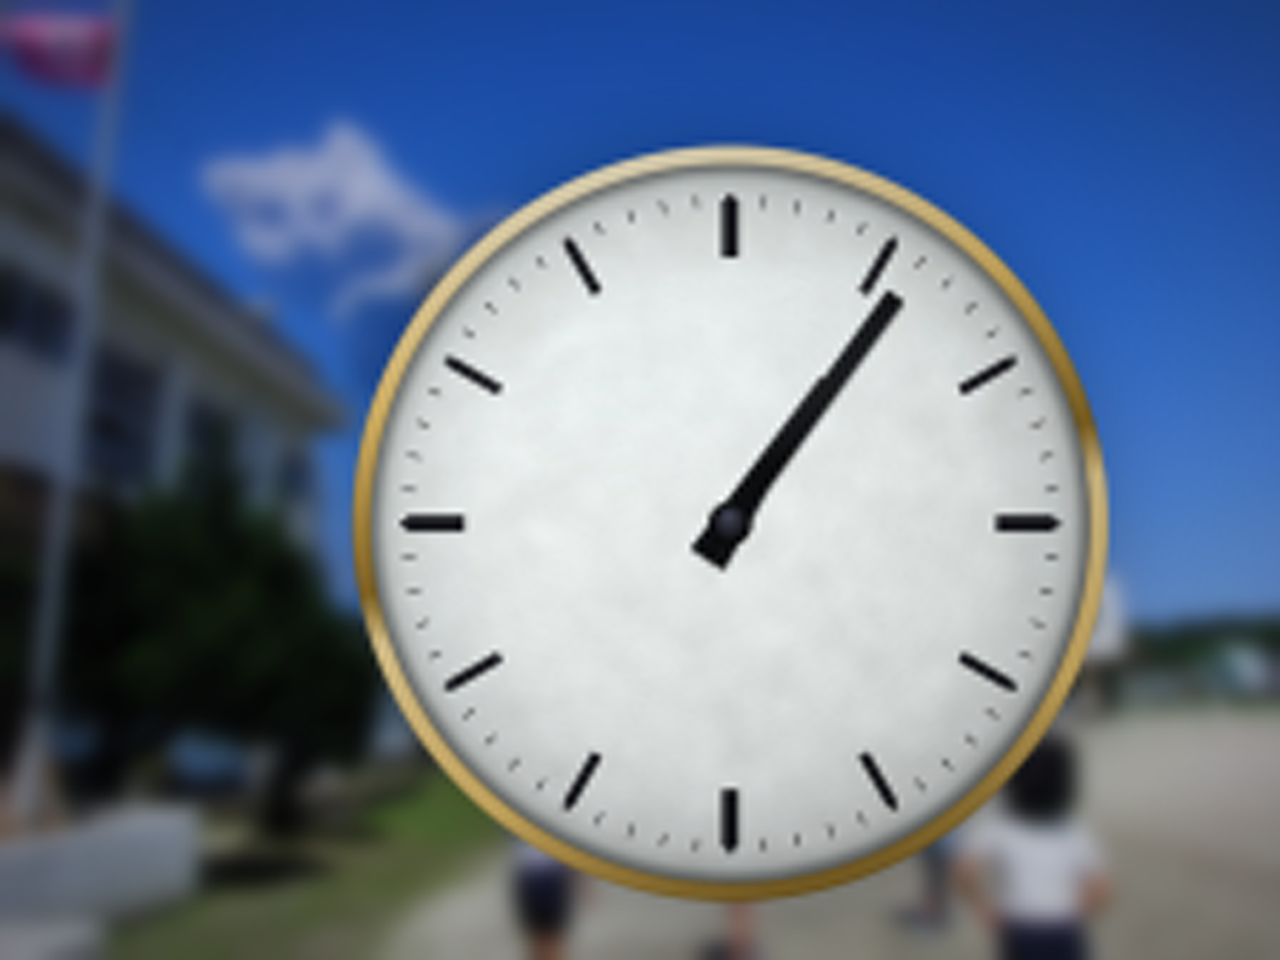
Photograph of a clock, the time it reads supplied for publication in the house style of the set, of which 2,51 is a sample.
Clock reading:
1,06
